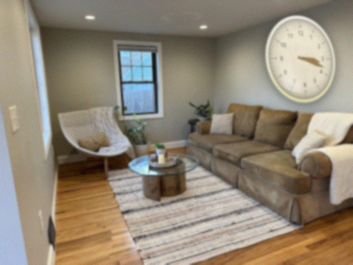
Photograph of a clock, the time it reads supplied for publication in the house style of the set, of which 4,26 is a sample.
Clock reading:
3,18
